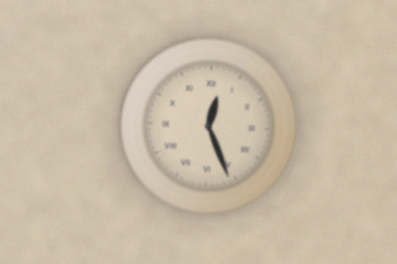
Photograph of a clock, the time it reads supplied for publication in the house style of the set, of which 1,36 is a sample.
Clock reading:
12,26
